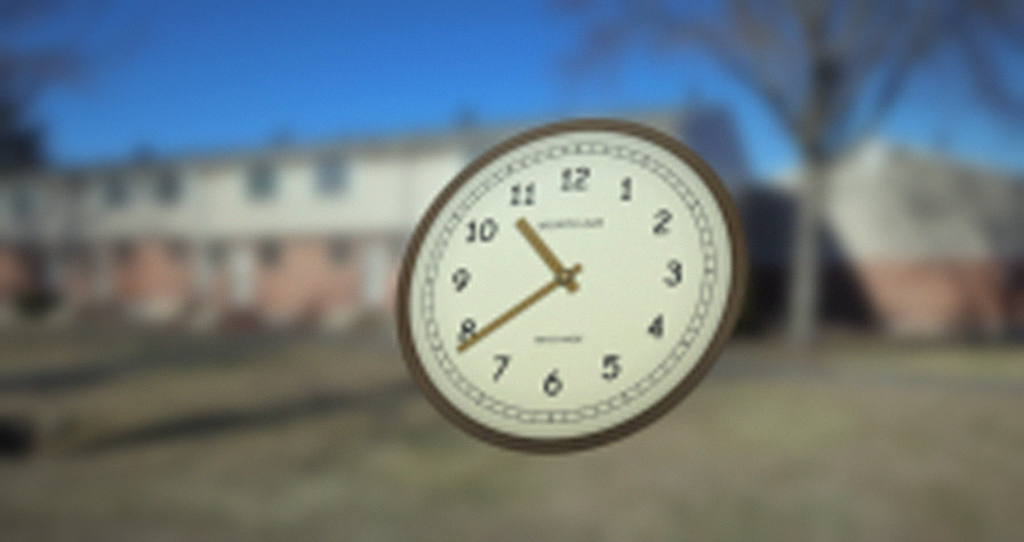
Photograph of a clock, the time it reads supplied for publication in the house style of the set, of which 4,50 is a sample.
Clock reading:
10,39
